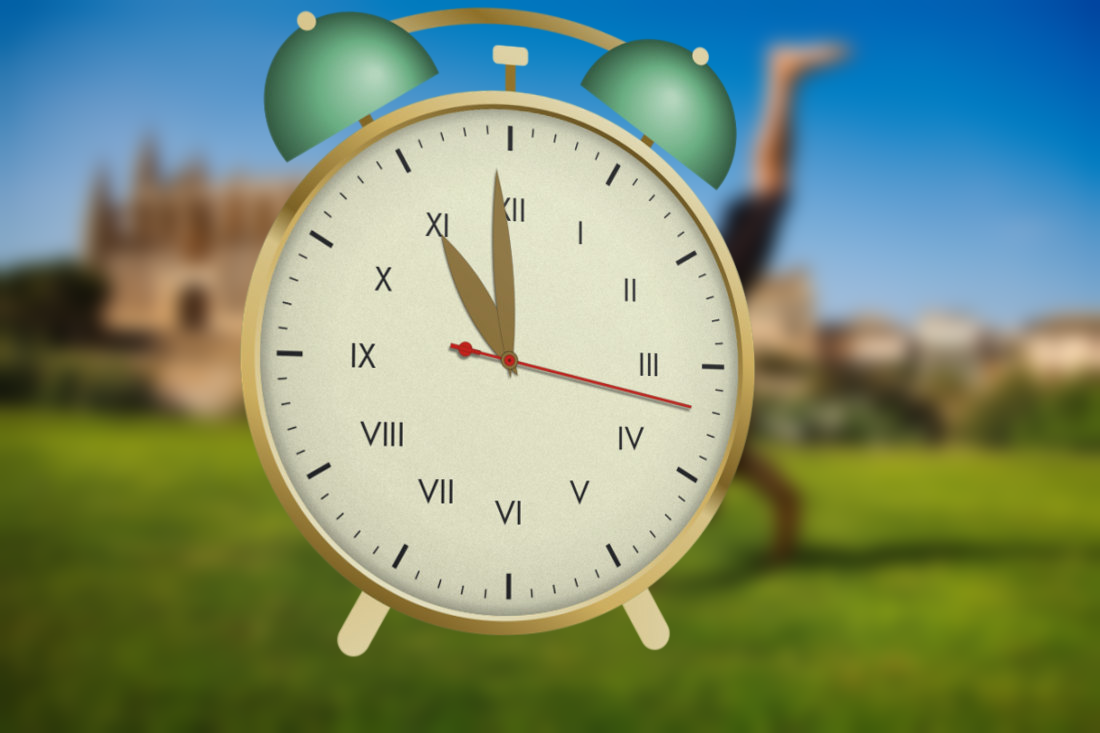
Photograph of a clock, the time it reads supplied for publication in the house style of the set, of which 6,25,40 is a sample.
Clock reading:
10,59,17
